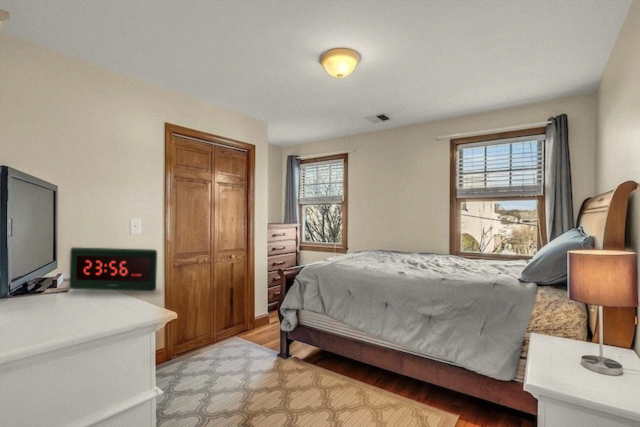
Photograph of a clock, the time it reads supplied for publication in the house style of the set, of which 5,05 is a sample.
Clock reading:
23,56
